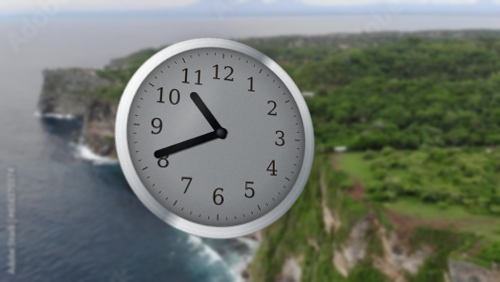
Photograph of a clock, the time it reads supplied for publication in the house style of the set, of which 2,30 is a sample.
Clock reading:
10,41
